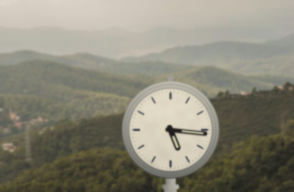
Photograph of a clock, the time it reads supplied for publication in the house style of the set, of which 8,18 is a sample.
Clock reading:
5,16
